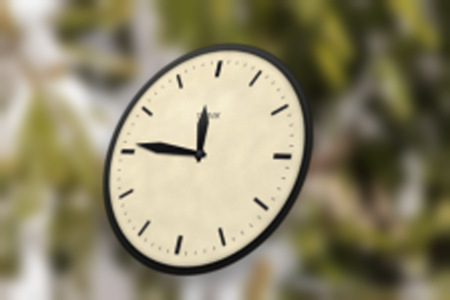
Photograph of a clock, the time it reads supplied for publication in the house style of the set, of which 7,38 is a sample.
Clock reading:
11,46
